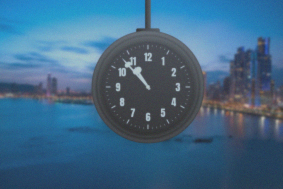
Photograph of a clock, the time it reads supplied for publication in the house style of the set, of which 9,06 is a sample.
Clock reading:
10,53
